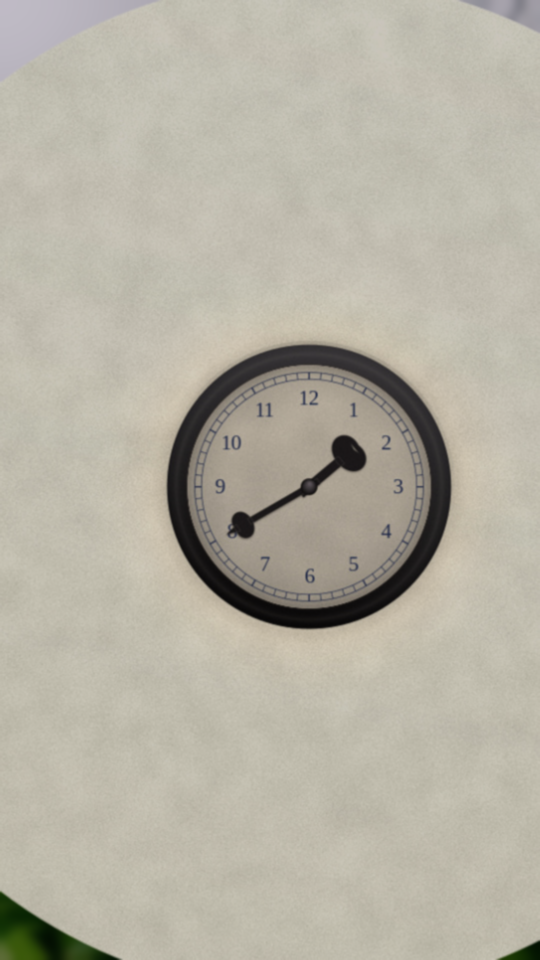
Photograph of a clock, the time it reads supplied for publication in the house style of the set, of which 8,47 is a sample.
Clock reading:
1,40
